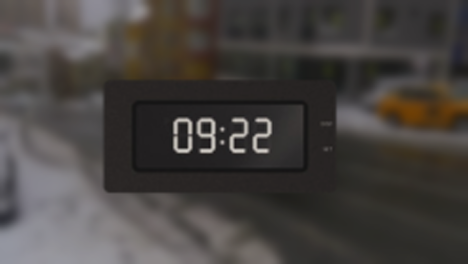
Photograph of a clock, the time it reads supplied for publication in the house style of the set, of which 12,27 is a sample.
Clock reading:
9,22
